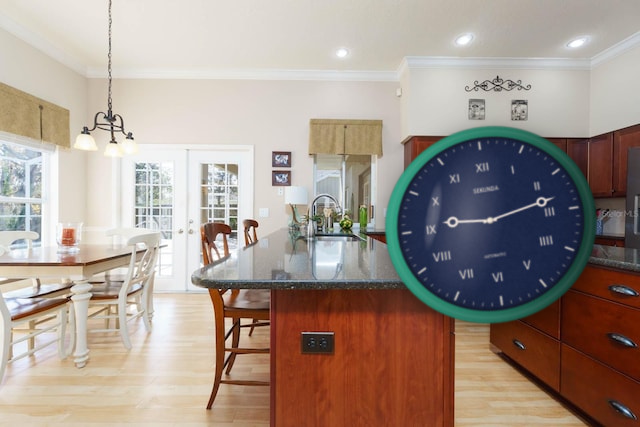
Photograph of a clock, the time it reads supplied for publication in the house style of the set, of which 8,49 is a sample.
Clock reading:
9,13
